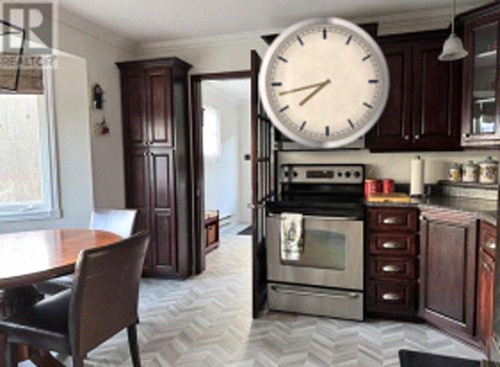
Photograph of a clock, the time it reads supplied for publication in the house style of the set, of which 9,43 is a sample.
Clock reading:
7,43
